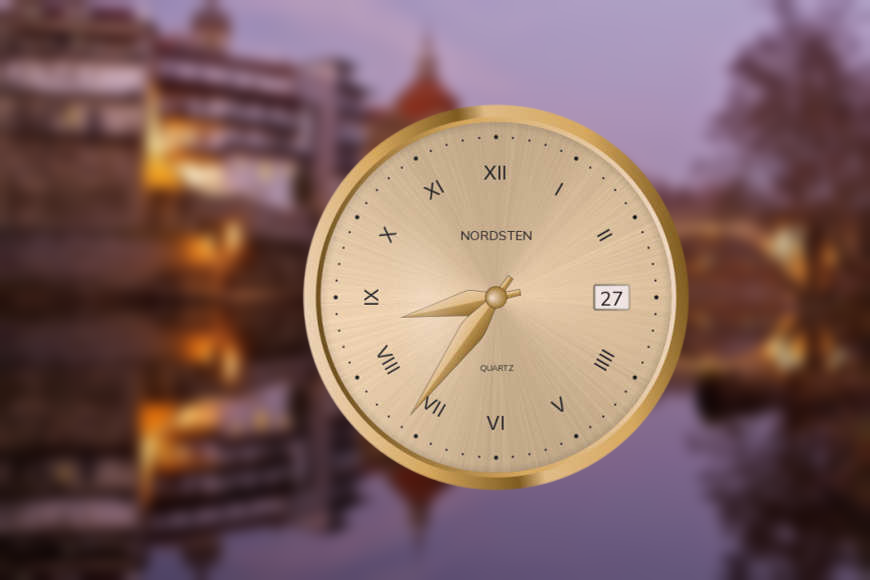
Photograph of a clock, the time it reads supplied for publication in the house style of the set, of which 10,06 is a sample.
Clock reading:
8,36
